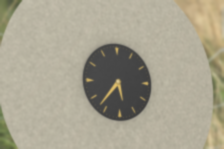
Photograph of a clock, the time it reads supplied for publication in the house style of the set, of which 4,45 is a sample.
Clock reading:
5,37
